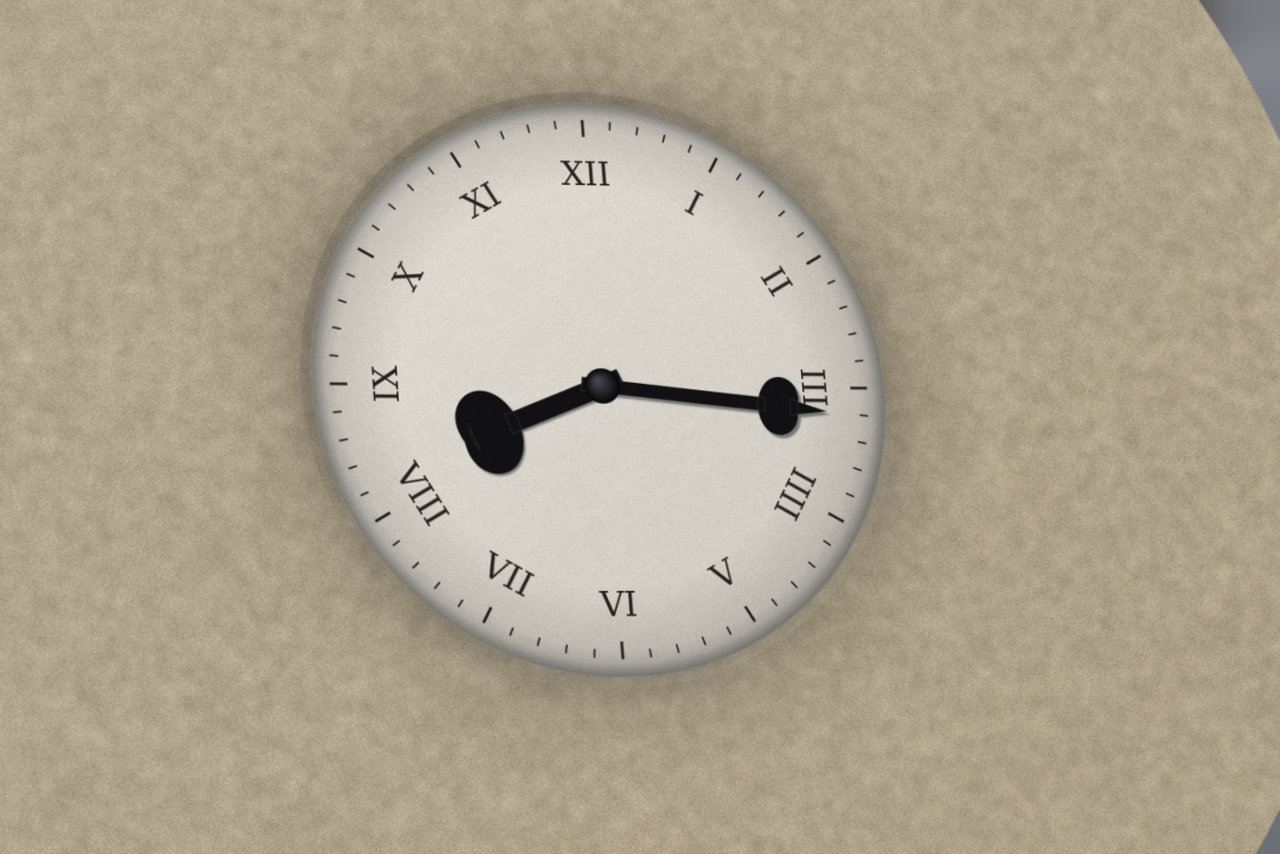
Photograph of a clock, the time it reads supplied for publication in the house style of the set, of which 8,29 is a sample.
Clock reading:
8,16
